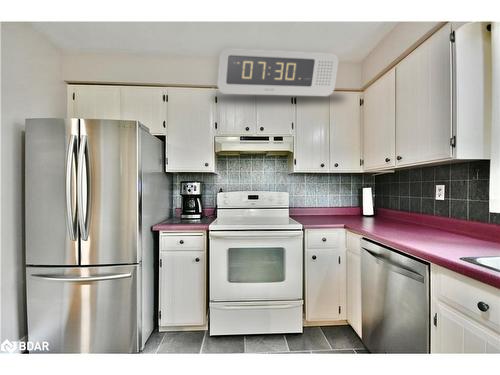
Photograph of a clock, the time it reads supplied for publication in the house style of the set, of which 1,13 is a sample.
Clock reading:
7,30
